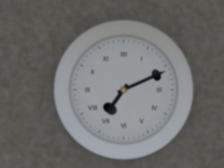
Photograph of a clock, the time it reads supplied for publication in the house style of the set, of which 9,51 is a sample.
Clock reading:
7,11
